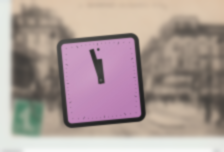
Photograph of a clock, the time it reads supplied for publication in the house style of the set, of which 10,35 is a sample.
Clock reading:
11,58
